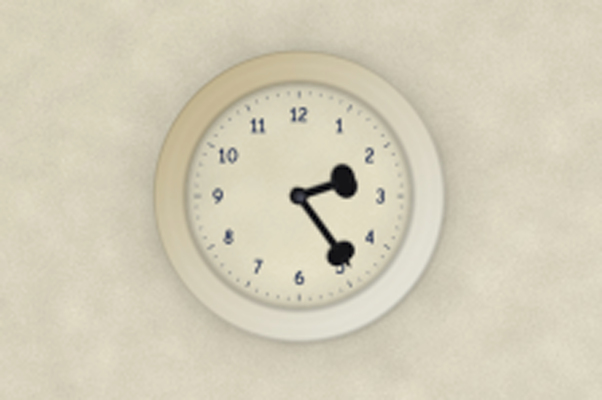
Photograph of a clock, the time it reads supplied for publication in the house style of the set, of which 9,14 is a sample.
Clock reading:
2,24
